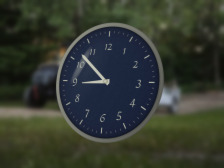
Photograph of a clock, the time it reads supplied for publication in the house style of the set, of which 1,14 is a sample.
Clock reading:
8,52
